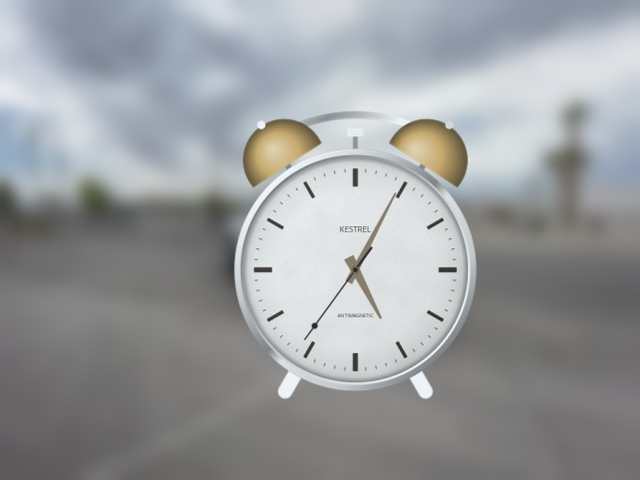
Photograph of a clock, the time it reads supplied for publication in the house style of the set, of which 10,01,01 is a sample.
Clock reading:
5,04,36
